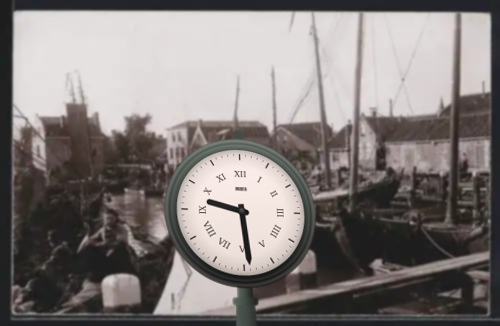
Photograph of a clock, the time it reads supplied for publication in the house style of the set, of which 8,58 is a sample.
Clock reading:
9,29
